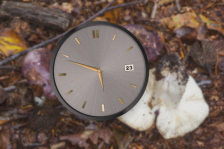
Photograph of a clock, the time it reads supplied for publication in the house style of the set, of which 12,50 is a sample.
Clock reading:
5,49
